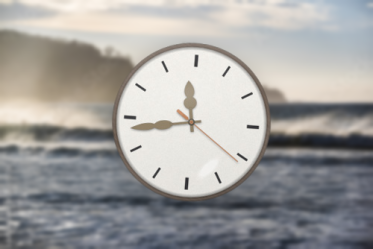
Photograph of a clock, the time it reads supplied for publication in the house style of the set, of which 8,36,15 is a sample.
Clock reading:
11,43,21
